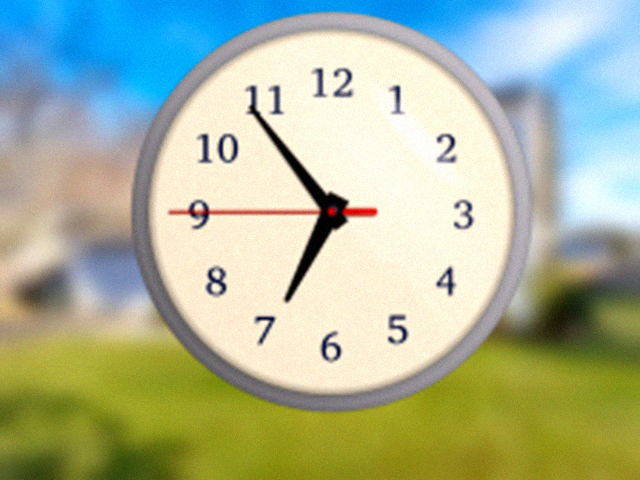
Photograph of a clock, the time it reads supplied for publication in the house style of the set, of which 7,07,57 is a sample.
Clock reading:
6,53,45
